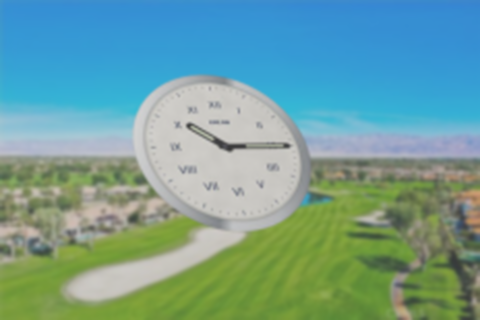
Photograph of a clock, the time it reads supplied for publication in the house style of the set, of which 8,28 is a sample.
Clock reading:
10,15
